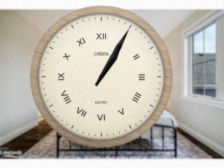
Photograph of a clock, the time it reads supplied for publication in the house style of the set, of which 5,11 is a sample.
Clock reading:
1,05
